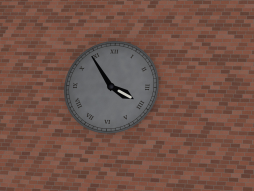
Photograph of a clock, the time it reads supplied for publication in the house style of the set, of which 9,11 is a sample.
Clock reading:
3,54
